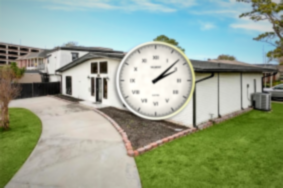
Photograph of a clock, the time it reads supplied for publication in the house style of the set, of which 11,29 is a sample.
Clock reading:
2,08
